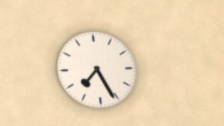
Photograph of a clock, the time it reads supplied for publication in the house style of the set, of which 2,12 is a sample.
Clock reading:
7,26
